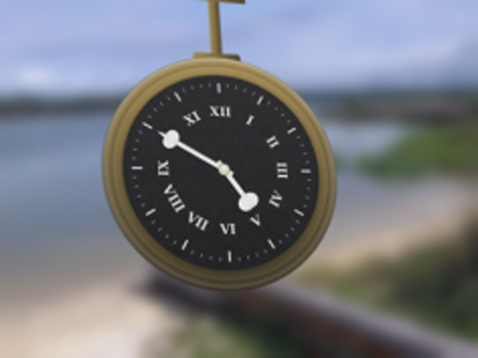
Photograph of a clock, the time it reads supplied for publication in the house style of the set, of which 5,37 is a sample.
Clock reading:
4,50
